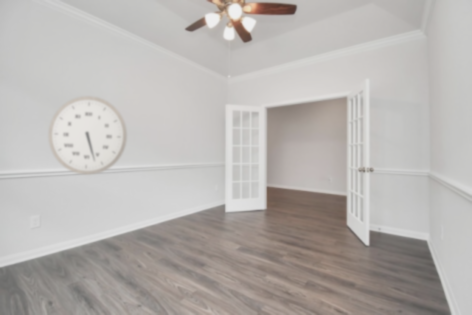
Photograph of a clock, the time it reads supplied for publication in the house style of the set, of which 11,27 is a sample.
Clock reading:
5,27
